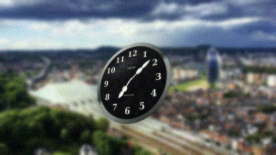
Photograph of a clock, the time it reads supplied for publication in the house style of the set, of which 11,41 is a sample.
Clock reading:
7,08
